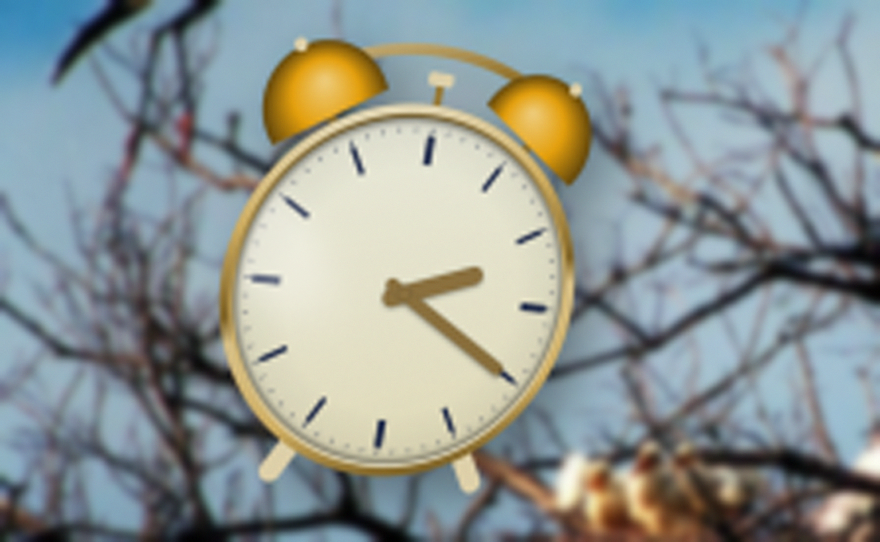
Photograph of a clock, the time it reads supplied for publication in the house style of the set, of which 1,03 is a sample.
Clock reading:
2,20
